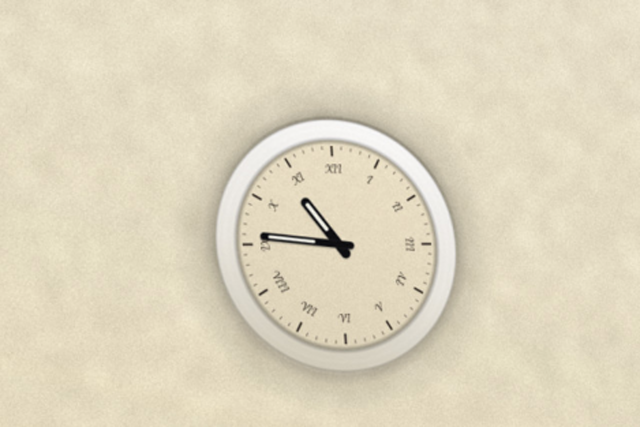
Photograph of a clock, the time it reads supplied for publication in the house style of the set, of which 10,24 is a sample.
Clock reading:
10,46
